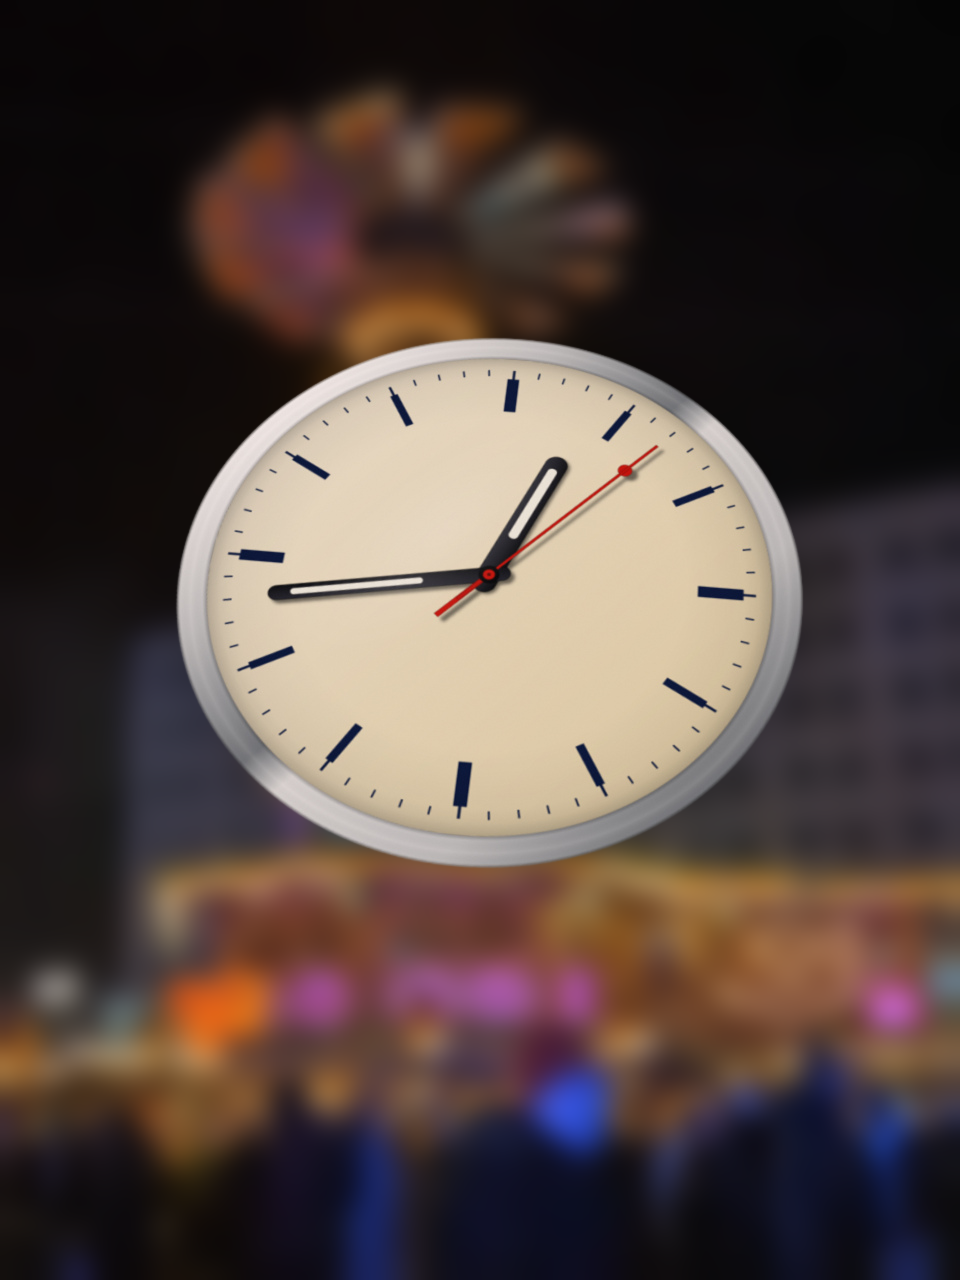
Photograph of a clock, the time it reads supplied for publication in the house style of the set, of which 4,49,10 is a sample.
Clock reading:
12,43,07
